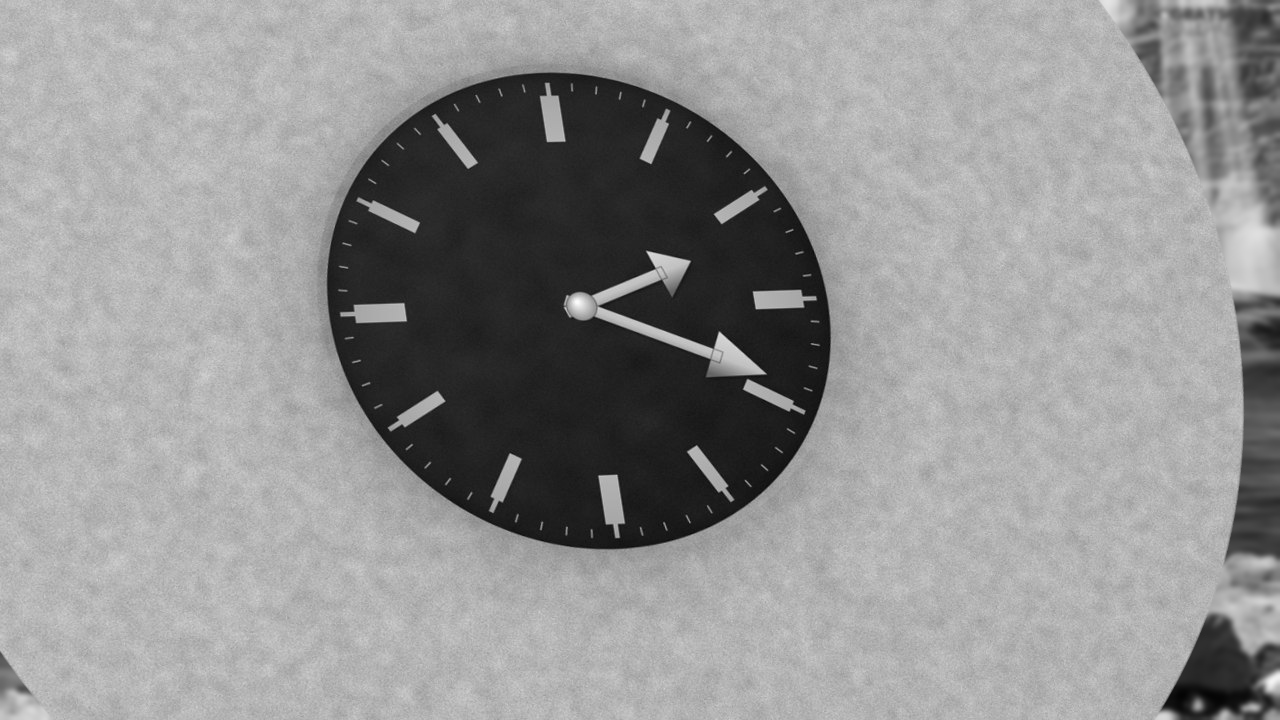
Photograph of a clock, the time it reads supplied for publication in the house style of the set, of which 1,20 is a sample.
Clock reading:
2,19
